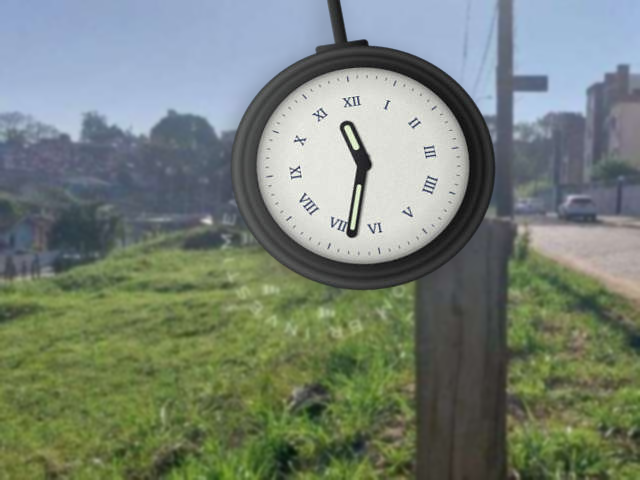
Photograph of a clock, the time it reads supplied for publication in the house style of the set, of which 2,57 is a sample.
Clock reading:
11,33
